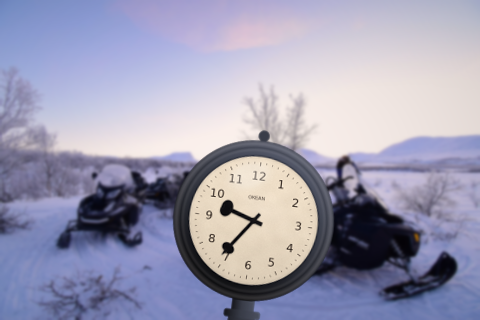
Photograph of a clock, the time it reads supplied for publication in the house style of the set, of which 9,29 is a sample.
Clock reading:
9,36
